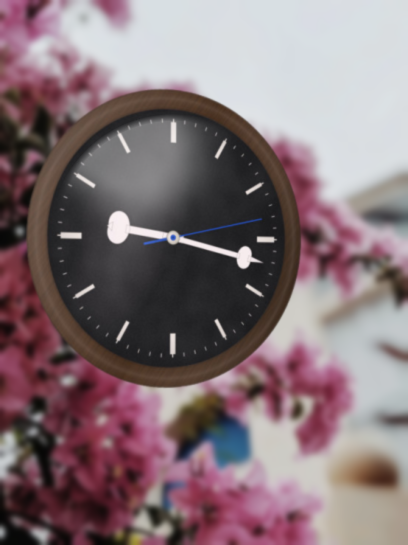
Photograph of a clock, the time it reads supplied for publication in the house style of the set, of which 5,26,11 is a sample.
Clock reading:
9,17,13
